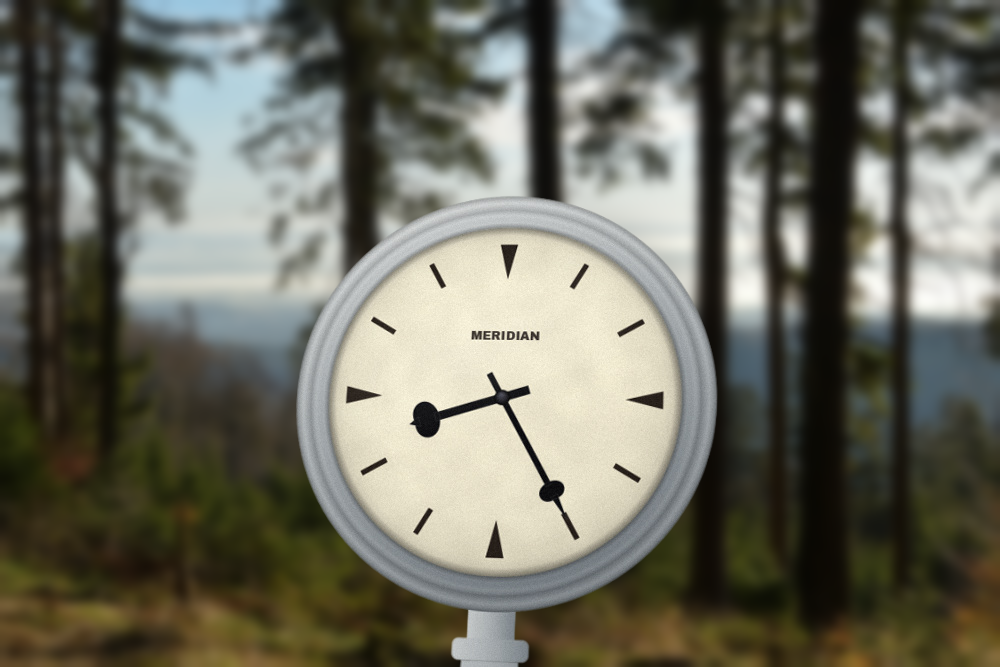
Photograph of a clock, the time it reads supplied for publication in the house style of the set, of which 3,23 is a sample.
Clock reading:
8,25
